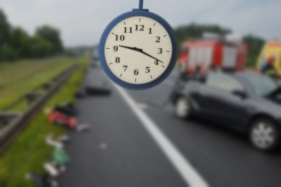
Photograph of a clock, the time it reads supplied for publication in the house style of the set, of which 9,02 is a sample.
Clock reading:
9,19
